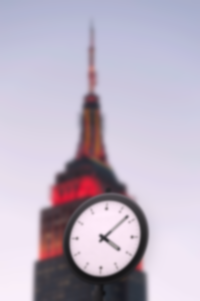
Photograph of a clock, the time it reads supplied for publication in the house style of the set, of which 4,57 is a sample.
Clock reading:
4,08
